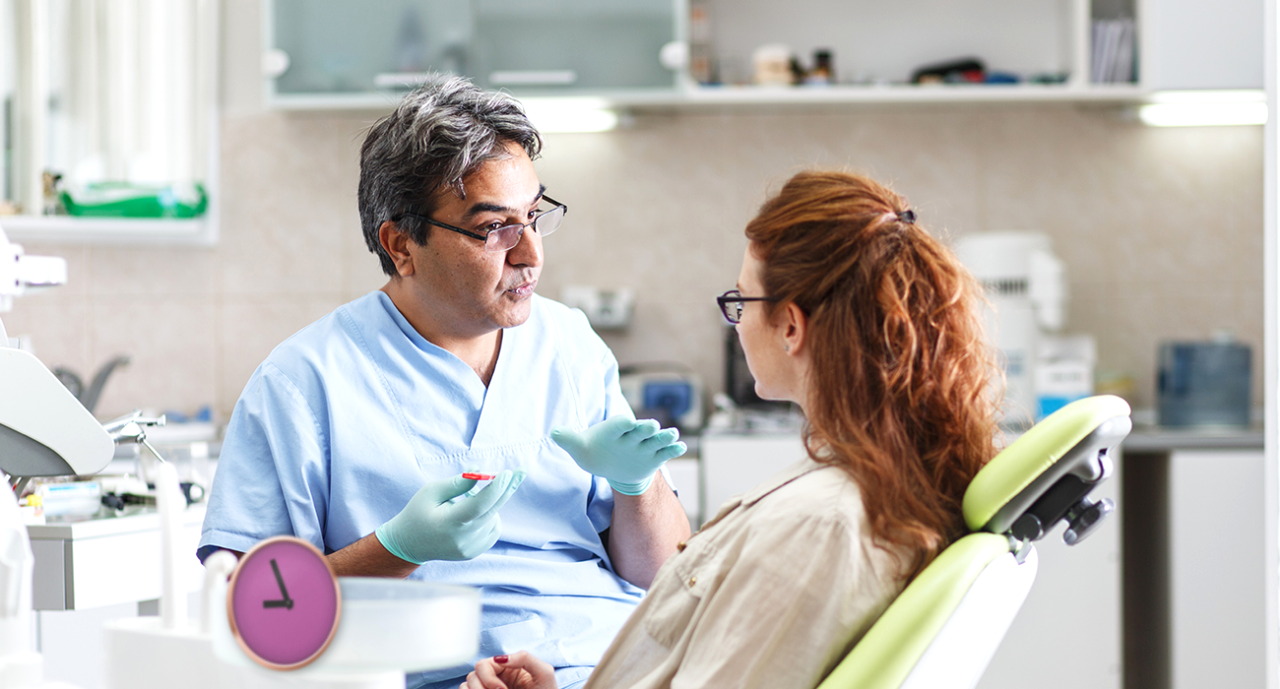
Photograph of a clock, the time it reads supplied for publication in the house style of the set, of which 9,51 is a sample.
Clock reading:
8,56
